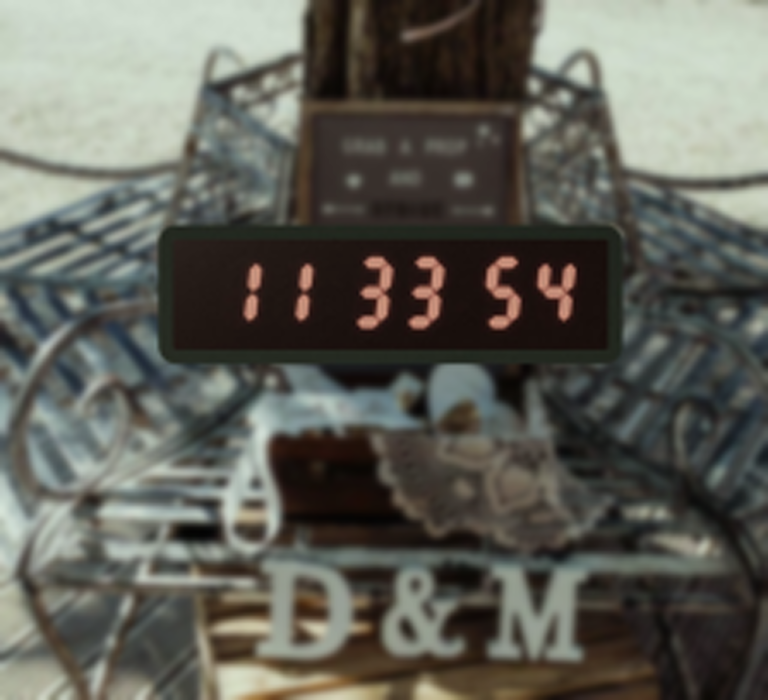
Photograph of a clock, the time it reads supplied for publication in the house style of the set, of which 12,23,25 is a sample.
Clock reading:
11,33,54
